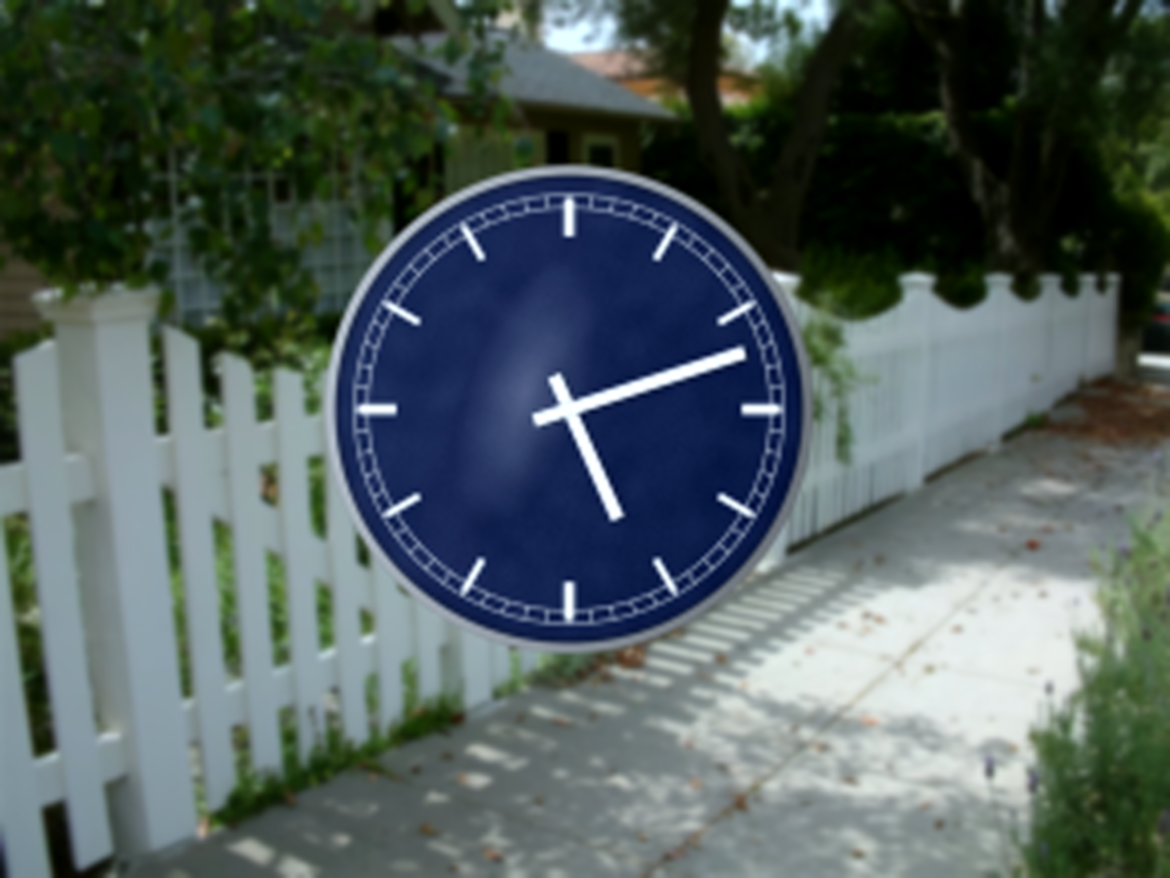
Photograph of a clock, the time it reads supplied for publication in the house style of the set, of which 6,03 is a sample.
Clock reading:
5,12
